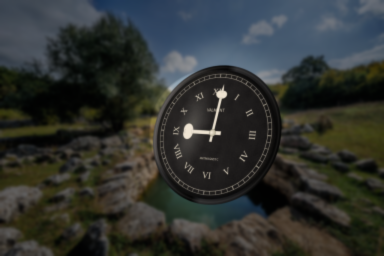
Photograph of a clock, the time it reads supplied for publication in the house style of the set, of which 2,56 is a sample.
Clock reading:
9,01
